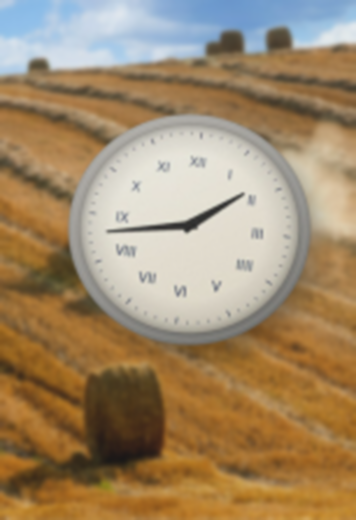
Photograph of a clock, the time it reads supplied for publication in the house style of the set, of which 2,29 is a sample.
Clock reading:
1,43
